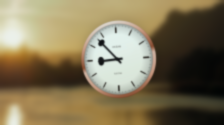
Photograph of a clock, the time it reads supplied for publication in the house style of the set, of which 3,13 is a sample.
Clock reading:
8,53
